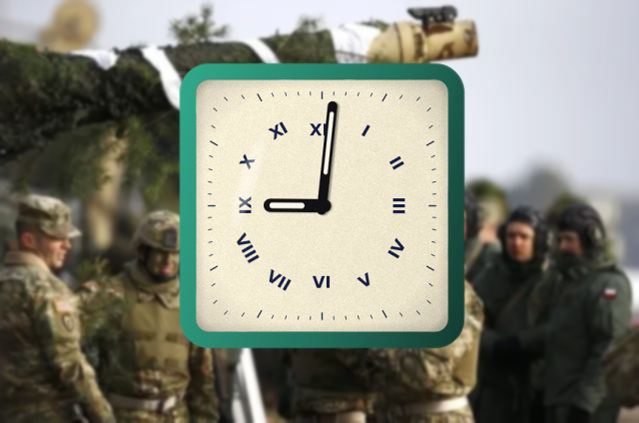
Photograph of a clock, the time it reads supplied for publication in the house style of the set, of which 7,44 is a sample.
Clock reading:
9,01
